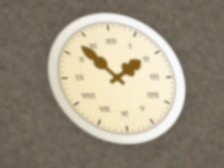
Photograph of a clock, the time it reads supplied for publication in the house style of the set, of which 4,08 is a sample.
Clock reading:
1,53
